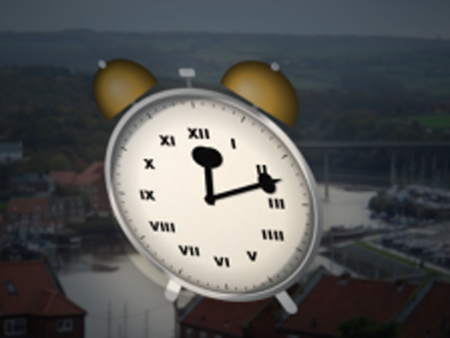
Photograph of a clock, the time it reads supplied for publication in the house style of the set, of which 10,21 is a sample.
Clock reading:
12,12
